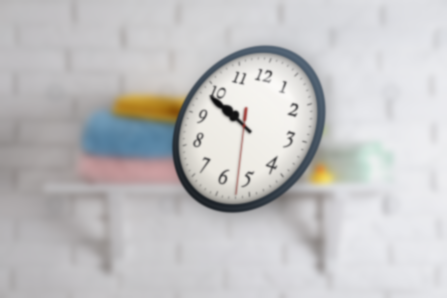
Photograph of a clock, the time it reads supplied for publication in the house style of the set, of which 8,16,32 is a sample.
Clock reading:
9,48,27
